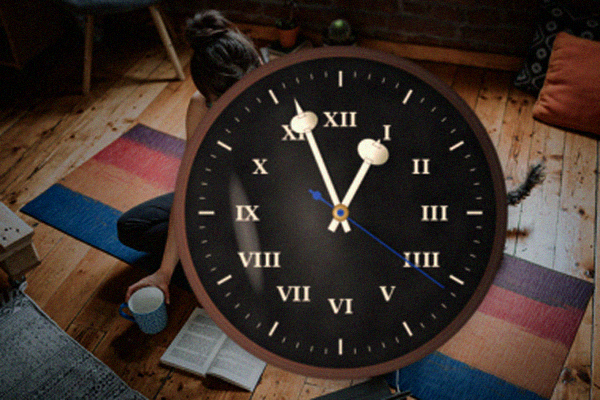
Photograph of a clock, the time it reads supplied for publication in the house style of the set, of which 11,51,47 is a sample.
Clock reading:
12,56,21
